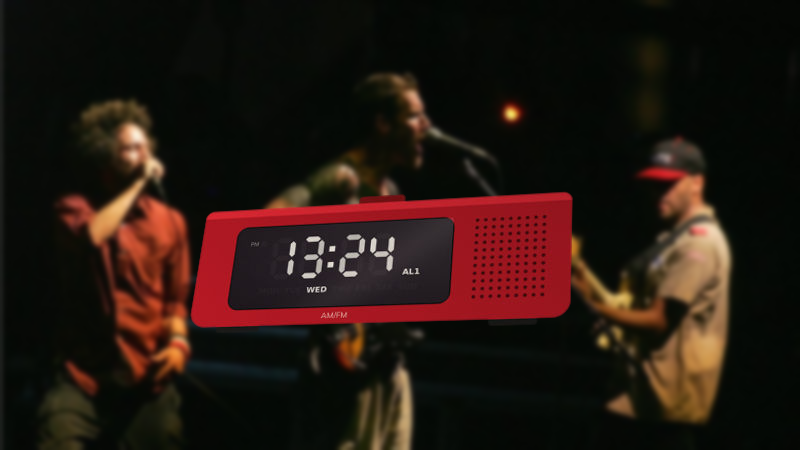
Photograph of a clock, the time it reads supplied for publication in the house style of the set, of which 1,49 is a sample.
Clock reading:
13,24
